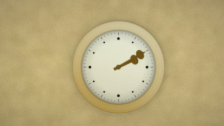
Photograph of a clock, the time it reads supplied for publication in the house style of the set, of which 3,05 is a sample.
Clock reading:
2,10
